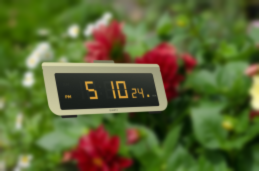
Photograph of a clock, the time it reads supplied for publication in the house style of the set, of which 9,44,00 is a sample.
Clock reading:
5,10,24
